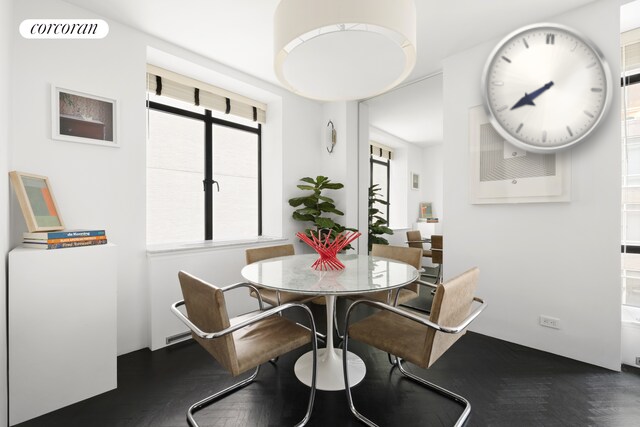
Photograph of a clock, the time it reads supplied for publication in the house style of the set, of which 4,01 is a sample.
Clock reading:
7,39
